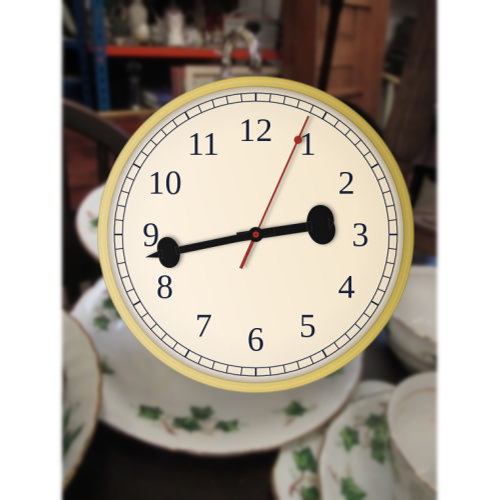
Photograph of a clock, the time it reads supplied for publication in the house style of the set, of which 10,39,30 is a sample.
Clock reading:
2,43,04
